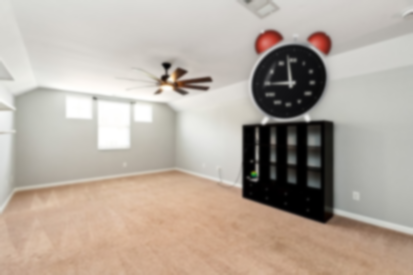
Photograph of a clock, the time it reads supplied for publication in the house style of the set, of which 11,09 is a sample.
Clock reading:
8,58
